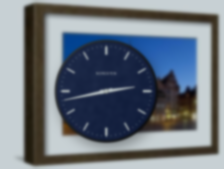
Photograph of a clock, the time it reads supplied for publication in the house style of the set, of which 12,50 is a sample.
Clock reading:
2,43
